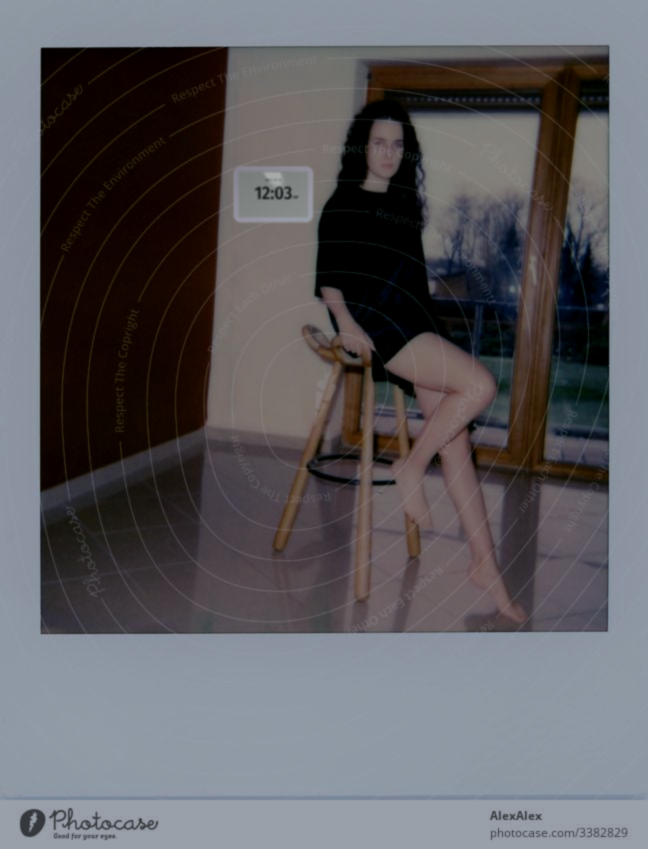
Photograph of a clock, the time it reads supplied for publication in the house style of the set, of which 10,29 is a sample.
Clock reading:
12,03
